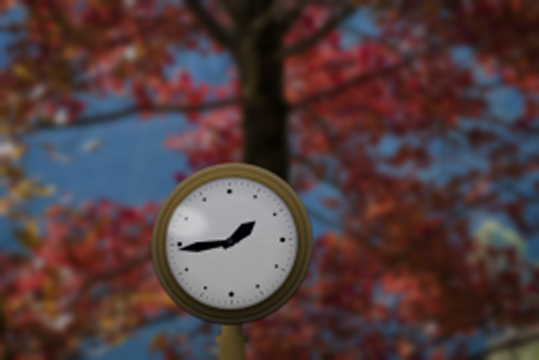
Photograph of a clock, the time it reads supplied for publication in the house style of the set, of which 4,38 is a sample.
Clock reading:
1,44
